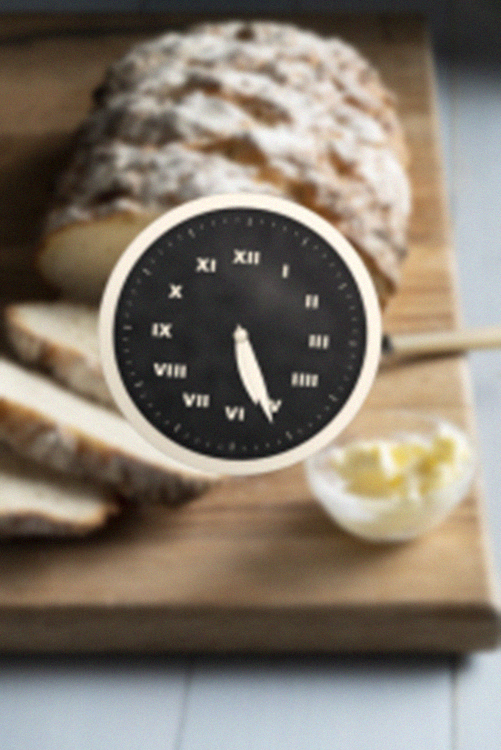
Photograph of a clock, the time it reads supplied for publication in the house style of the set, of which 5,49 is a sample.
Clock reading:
5,26
